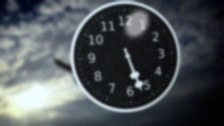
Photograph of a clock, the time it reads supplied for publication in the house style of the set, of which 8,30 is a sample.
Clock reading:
5,27
